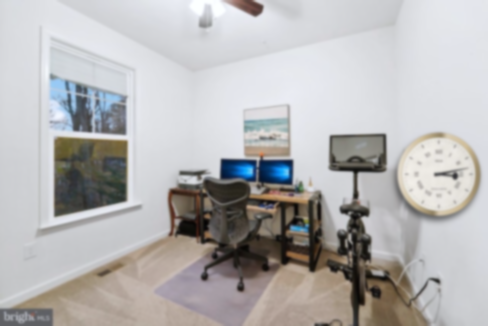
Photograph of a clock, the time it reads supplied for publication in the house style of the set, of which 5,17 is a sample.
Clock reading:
3,13
